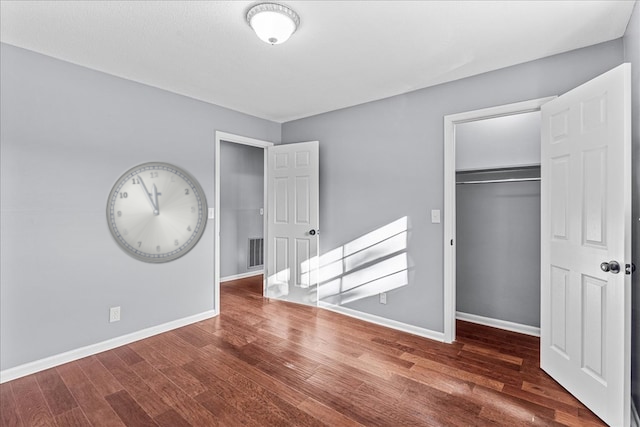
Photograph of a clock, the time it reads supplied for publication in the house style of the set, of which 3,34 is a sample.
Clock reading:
11,56
